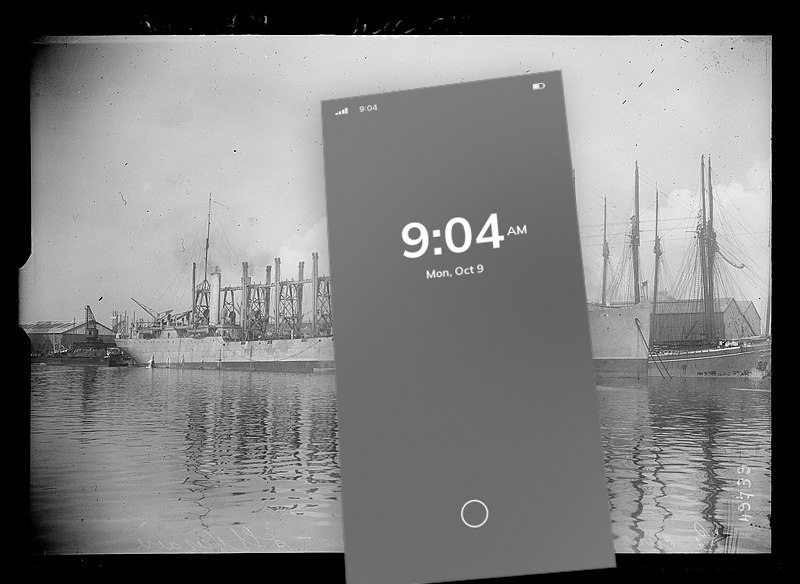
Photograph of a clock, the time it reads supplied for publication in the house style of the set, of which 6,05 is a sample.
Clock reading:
9,04
